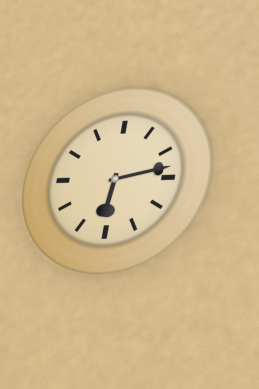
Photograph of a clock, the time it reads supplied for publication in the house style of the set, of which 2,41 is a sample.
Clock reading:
6,13
